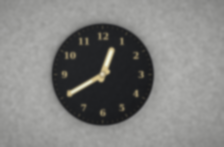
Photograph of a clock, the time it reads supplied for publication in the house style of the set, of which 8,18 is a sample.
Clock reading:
12,40
